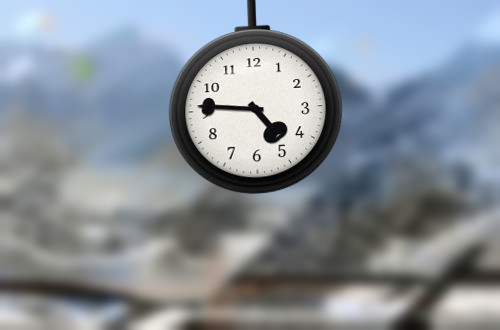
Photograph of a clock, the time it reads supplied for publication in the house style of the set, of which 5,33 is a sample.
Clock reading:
4,46
